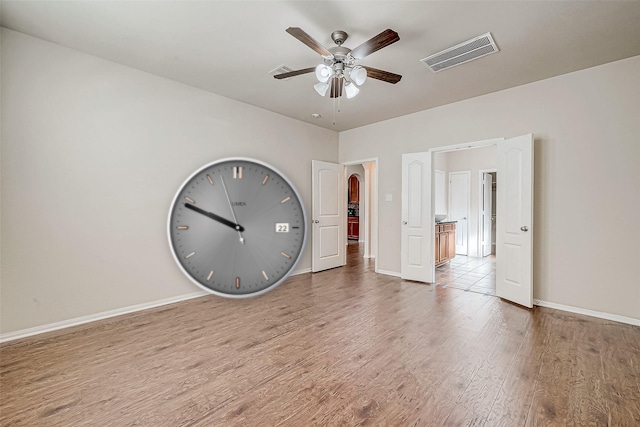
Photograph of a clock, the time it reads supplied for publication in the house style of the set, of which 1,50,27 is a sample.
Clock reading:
9,48,57
